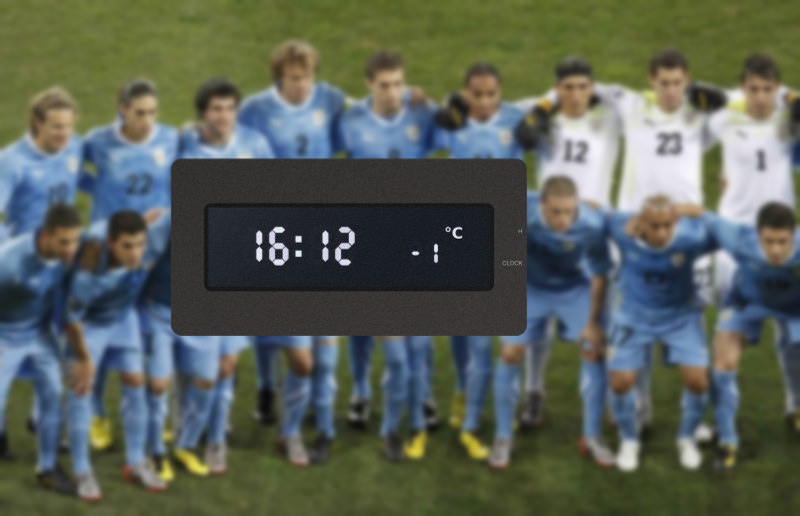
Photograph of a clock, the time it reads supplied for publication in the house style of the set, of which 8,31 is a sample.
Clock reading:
16,12
